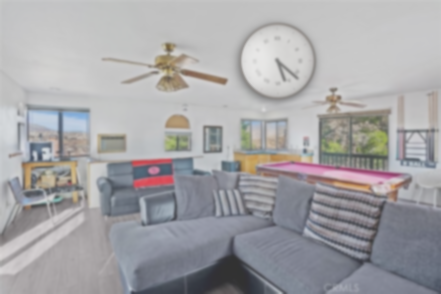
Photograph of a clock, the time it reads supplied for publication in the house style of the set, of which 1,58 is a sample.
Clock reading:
5,22
